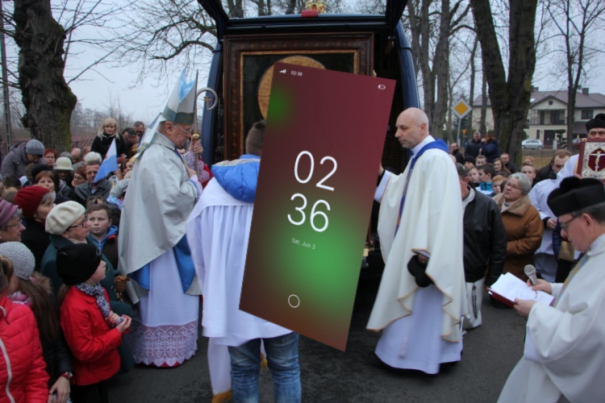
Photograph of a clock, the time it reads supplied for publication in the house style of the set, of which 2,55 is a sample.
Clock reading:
2,36
